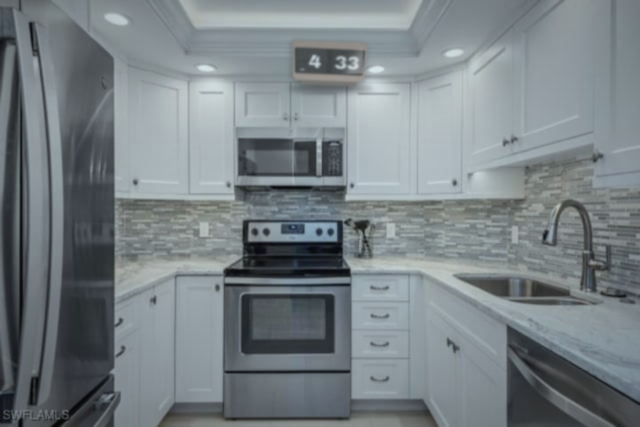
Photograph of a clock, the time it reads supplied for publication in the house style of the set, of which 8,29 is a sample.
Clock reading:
4,33
